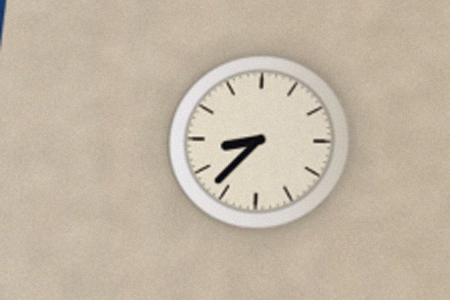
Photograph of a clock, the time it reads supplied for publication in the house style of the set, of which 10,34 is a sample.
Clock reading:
8,37
